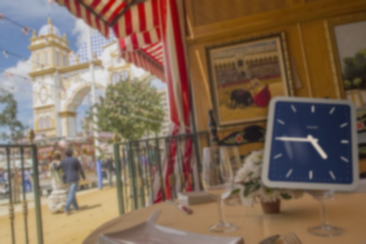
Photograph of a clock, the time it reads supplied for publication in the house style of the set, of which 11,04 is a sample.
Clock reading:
4,45
